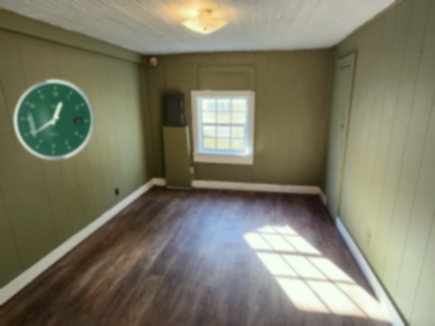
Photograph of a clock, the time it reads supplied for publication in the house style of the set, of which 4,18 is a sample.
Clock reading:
12,39
